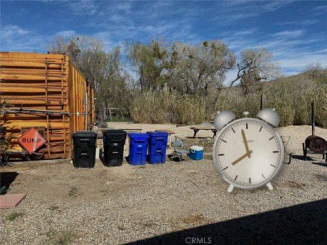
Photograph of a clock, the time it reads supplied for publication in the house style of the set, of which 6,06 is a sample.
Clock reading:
7,58
